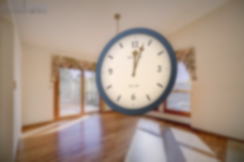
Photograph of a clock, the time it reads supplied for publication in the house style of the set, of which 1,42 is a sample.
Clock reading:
12,03
